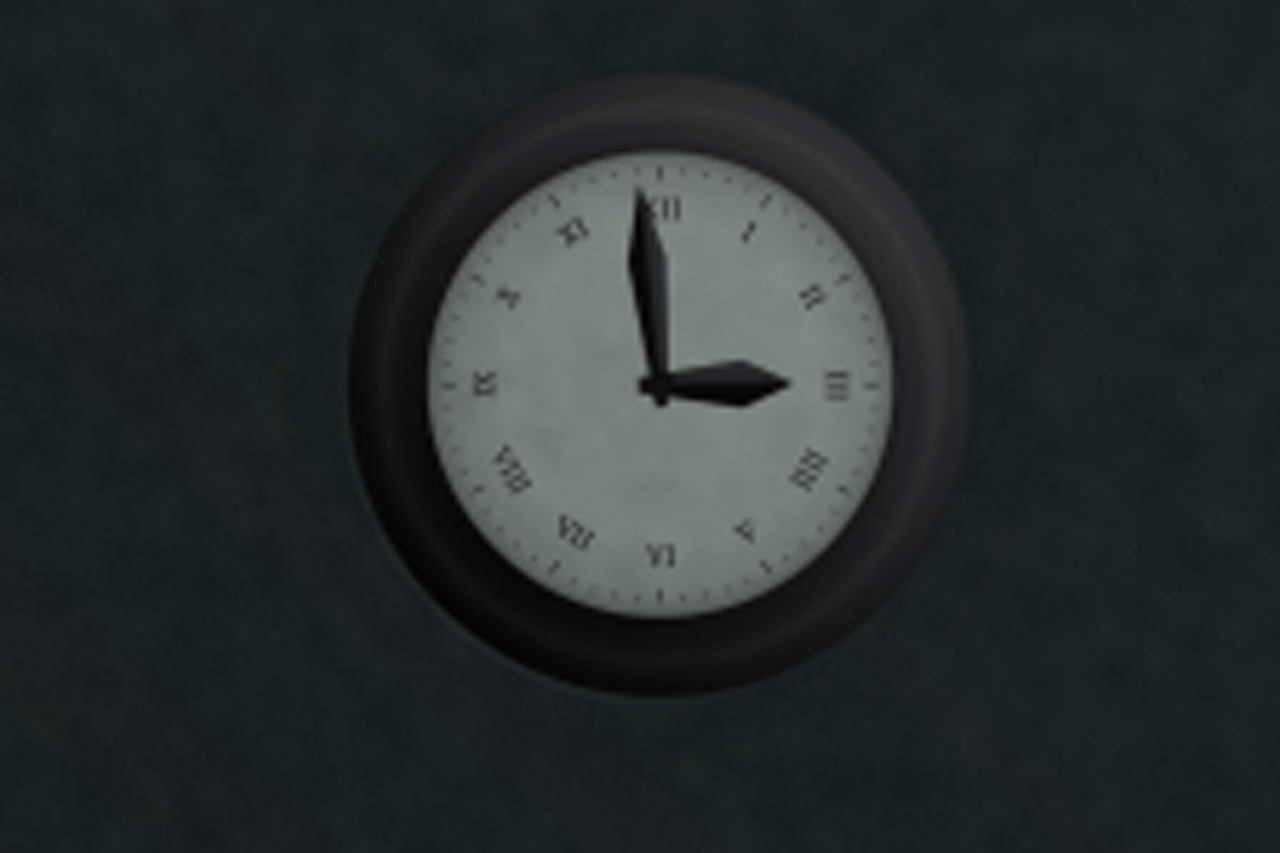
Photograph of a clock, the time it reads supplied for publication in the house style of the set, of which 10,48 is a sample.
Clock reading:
2,59
